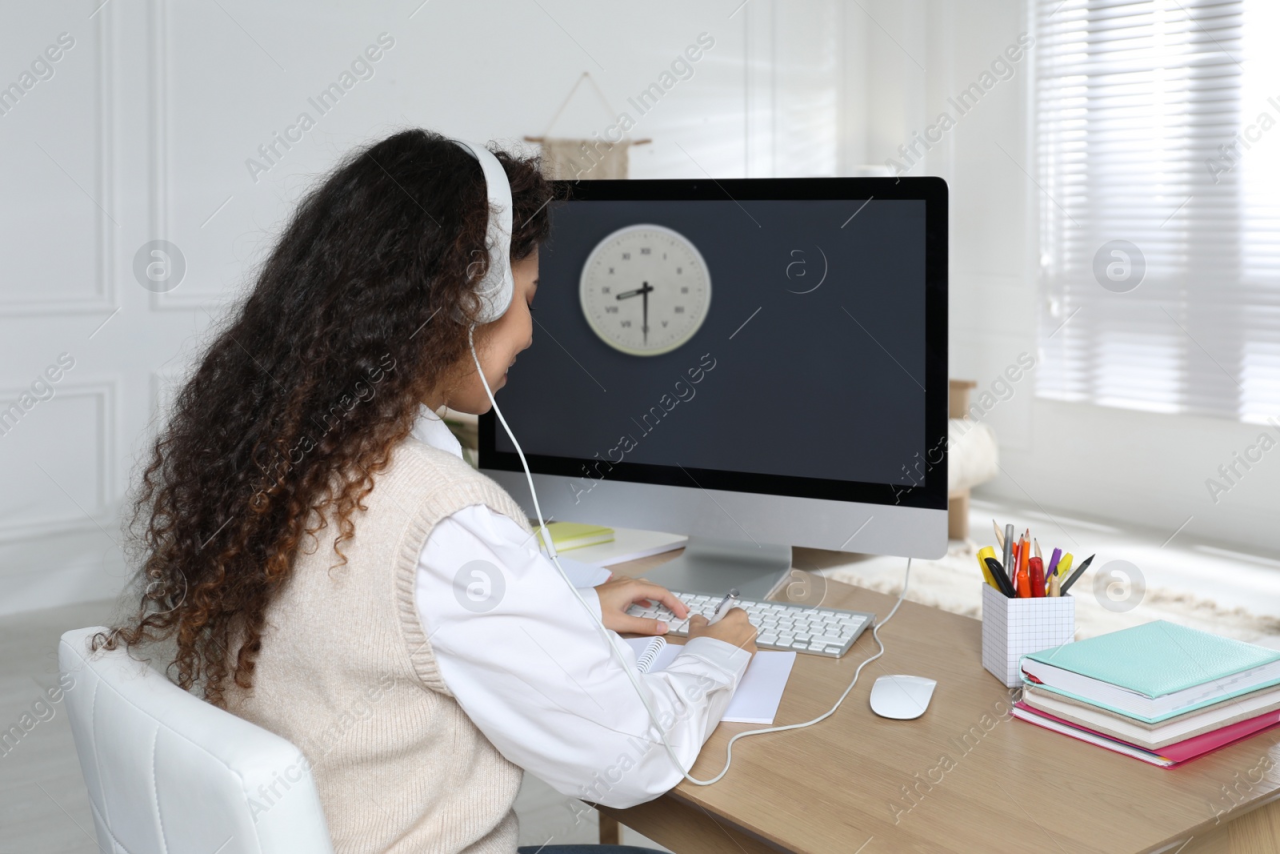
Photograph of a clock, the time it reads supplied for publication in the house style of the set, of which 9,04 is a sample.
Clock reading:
8,30
